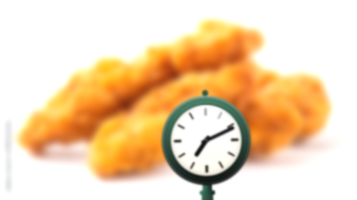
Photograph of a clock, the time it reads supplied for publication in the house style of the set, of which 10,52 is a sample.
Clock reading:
7,11
